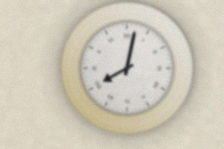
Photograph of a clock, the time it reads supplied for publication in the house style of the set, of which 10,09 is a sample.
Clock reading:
8,02
